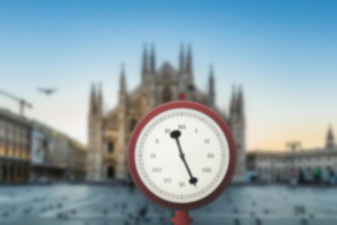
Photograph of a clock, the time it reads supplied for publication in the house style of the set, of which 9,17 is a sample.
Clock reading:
11,26
